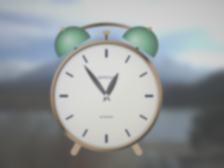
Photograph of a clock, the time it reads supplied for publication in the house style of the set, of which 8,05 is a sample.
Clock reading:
12,54
